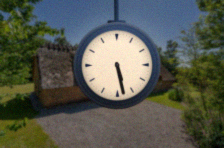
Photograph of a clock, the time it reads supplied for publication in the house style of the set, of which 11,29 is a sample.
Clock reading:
5,28
